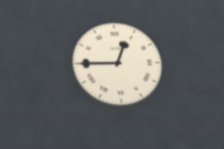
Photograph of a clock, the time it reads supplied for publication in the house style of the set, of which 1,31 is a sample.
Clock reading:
12,45
